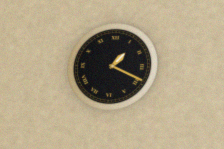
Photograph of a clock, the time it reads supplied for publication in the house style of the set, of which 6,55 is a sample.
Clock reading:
1,19
